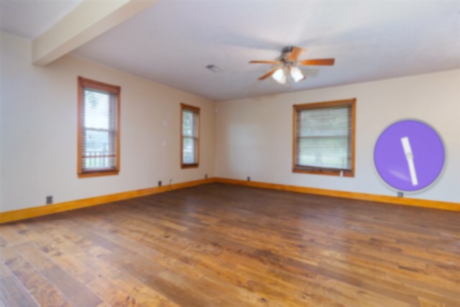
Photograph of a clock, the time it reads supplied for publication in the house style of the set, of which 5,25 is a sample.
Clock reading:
11,28
